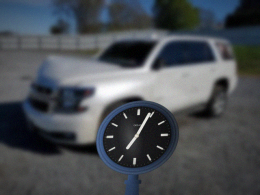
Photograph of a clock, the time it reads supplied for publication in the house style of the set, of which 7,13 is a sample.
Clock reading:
7,04
